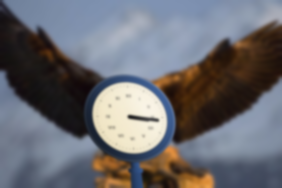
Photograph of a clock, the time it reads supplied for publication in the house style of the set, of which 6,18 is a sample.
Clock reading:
3,16
